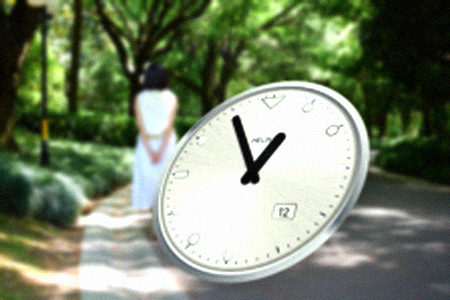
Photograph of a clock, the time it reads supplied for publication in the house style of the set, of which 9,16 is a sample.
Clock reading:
12,55
